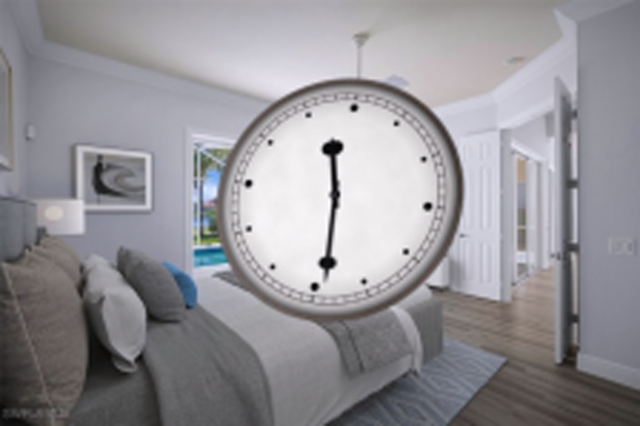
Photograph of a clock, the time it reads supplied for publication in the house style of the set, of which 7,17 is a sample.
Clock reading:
11,29
